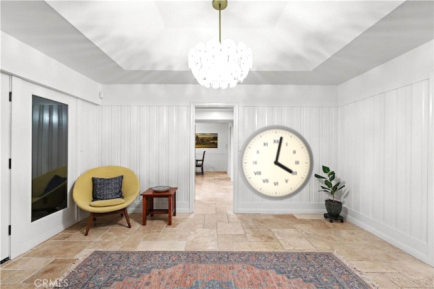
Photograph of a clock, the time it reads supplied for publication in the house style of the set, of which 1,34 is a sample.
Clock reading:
4,02
